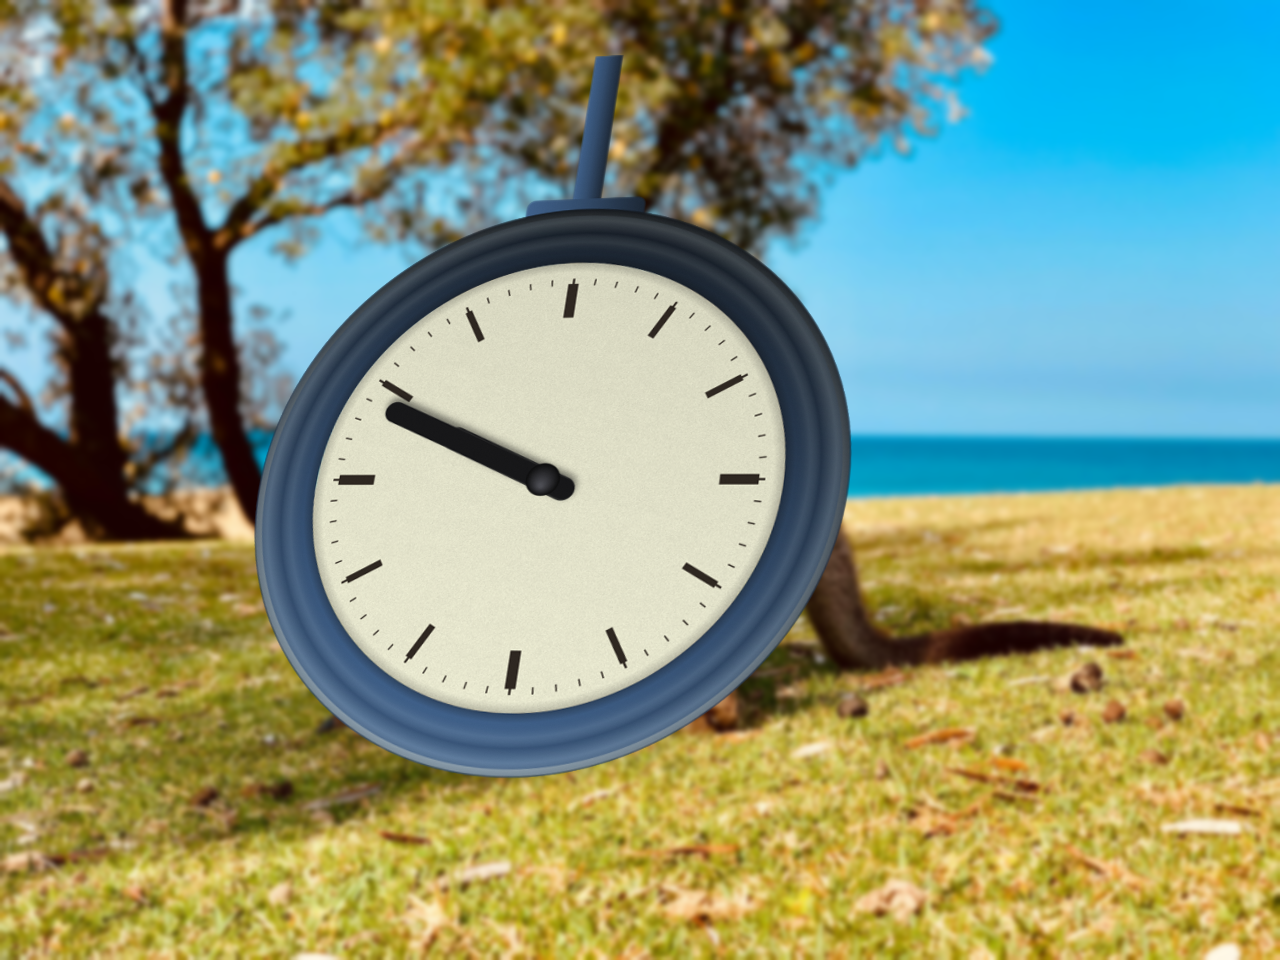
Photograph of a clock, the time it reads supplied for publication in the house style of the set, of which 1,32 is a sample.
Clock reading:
9,49
